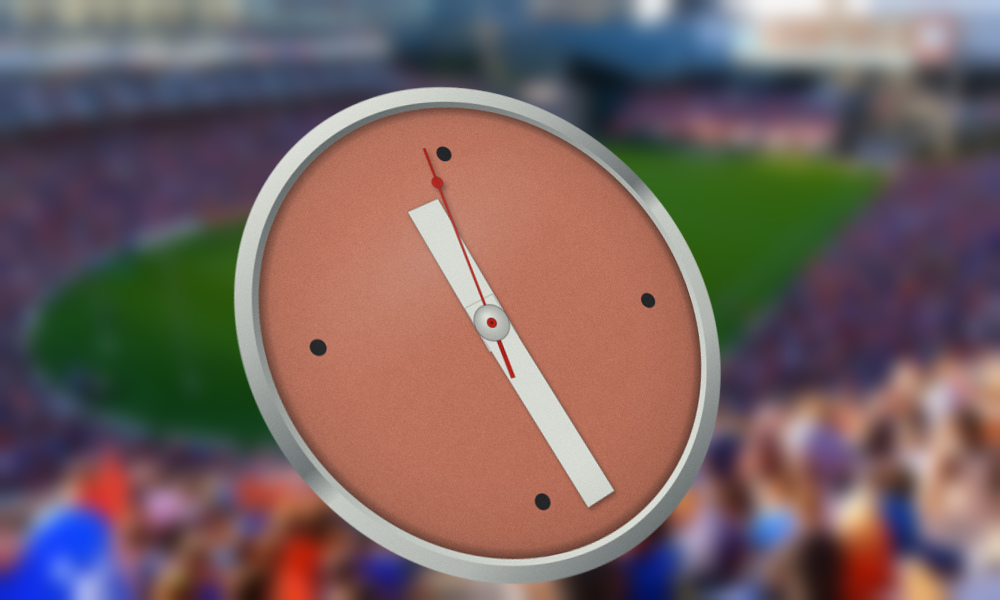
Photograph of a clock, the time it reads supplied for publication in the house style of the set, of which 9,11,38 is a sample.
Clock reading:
11,26,59
